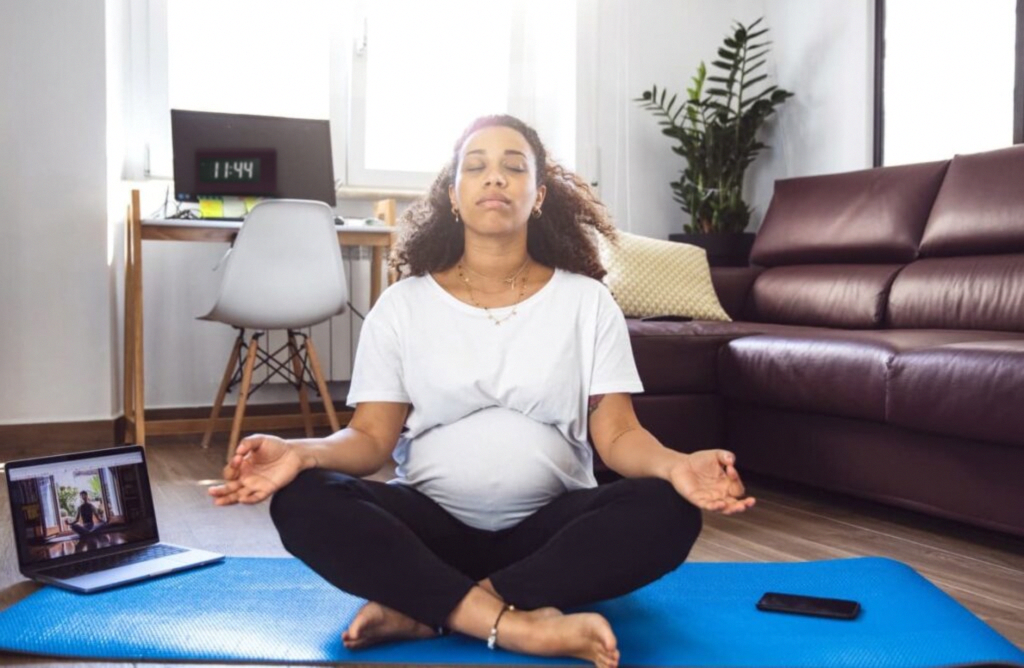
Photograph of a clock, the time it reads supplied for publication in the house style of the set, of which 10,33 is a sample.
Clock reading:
11,44
